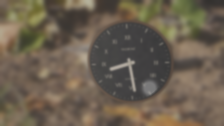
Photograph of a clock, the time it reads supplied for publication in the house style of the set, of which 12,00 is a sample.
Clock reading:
8,29
